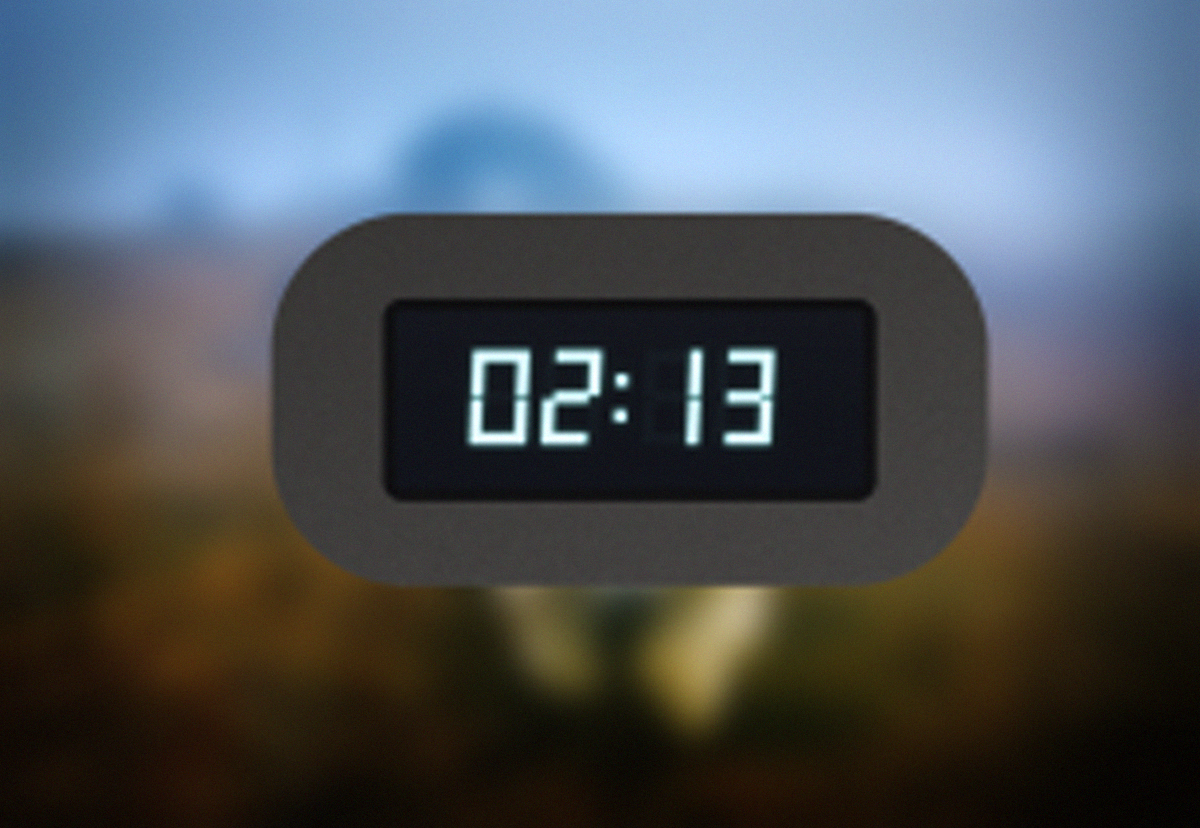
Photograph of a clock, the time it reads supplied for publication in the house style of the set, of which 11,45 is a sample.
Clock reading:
2,13
